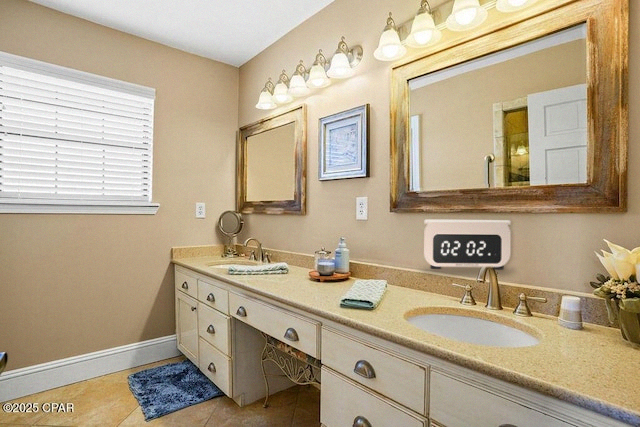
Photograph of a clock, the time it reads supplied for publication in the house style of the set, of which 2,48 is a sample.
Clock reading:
2,02
